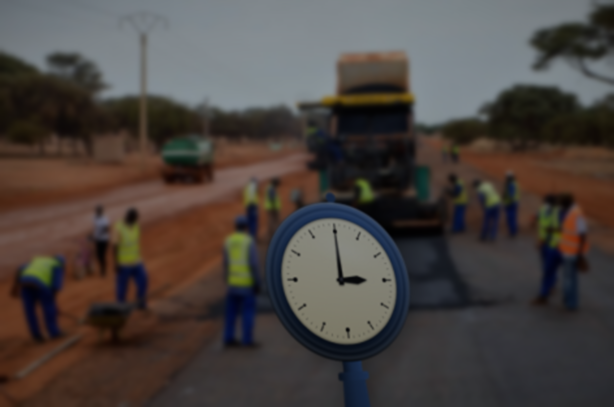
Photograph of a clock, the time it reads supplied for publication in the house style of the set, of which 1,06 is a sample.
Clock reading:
3,00
